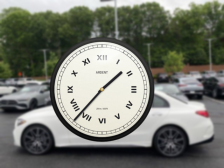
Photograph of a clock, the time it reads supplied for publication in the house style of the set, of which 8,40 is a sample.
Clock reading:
1,37
